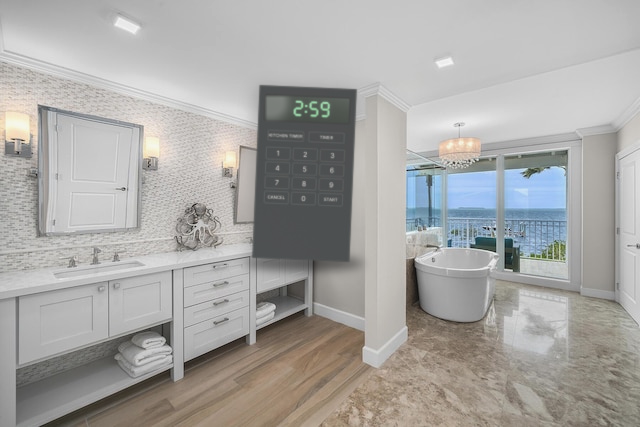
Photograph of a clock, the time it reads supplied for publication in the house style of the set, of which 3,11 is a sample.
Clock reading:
2,59
